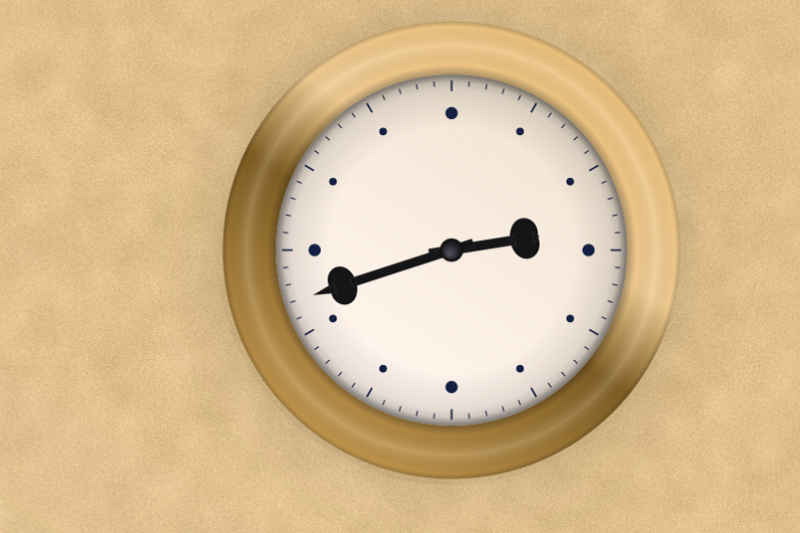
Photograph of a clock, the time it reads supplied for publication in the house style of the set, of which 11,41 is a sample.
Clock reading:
2,42
